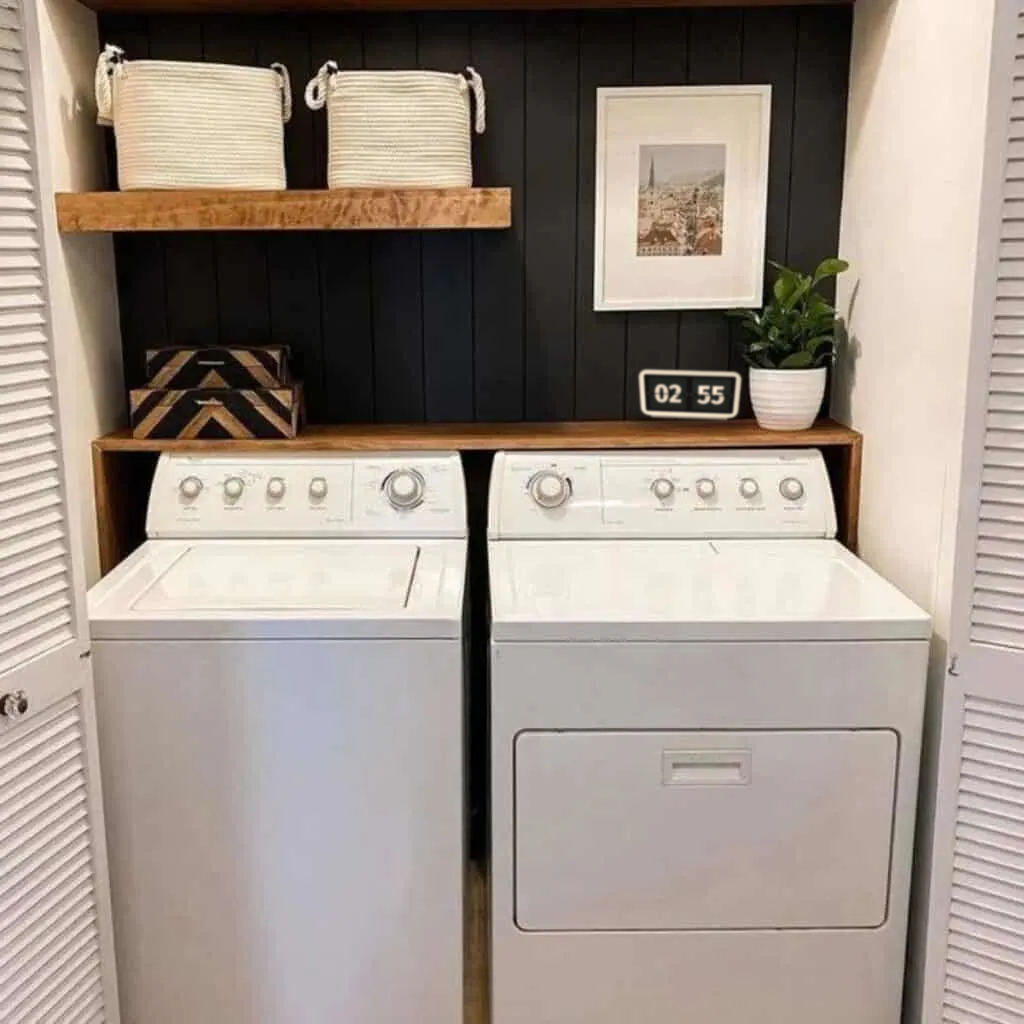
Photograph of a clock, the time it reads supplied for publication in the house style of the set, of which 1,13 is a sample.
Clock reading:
2,55
